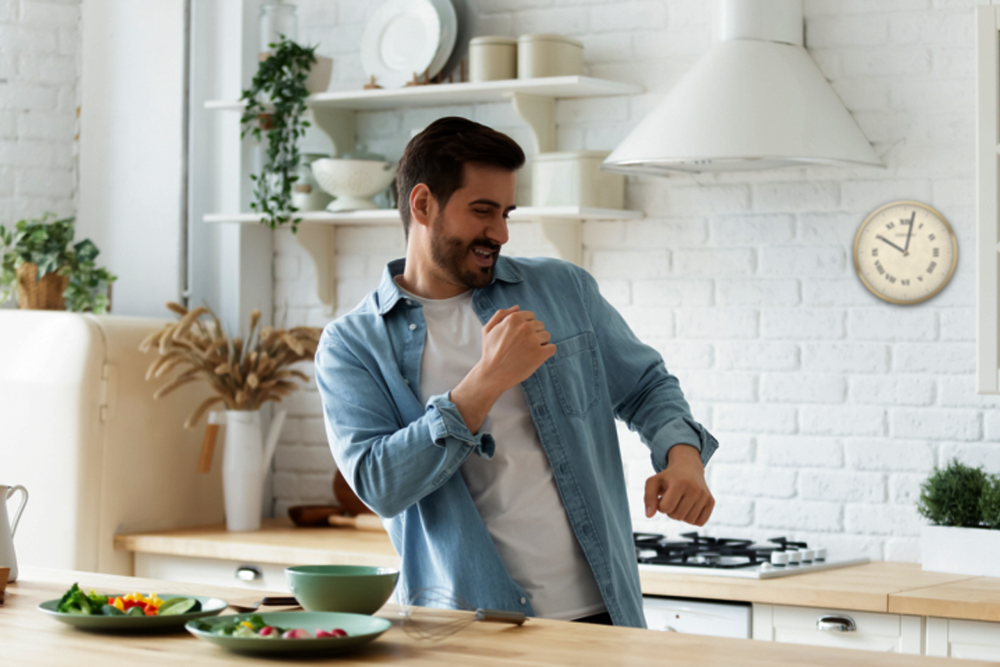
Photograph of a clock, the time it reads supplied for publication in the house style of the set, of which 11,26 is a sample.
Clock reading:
10,02
